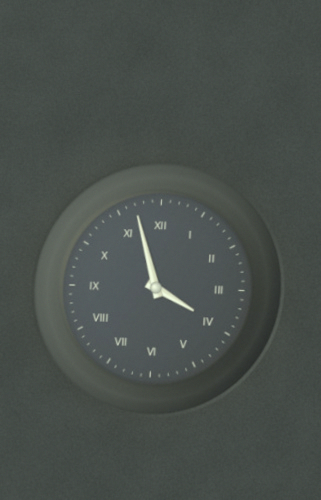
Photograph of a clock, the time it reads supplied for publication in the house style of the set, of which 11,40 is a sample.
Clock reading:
3,57
